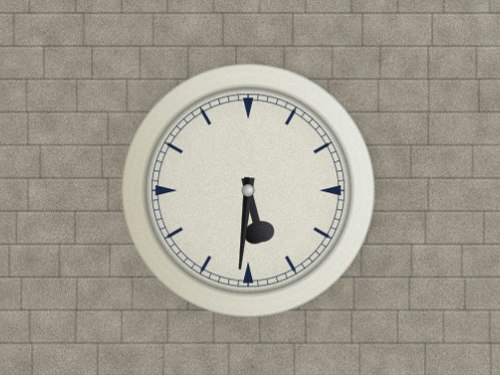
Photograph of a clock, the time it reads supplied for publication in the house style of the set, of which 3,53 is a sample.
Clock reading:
5,31
